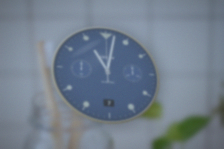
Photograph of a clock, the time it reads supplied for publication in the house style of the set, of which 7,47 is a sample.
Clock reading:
11,02
